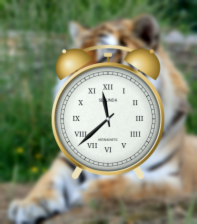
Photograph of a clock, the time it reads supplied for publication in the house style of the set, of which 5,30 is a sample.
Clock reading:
11,38
